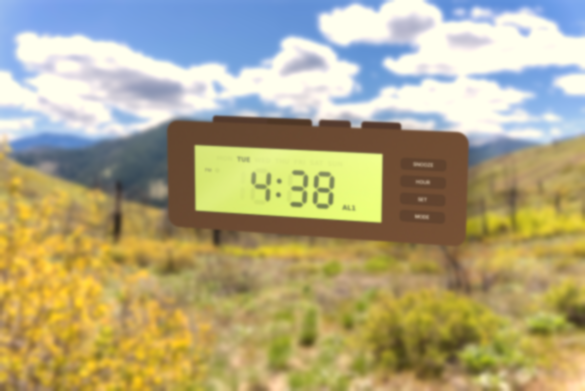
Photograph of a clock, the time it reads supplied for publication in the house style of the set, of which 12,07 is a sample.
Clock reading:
4,38
